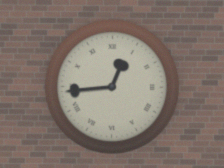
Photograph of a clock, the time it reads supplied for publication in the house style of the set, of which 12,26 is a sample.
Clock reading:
12,44
